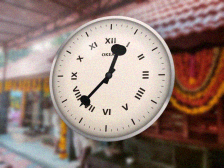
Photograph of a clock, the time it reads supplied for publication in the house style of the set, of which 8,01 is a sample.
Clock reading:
12,37
